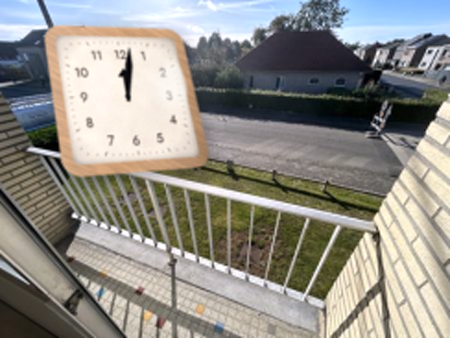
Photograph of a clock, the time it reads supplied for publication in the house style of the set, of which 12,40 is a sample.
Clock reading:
12,02
